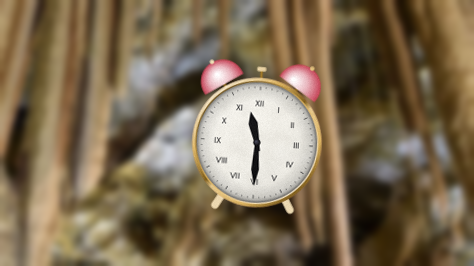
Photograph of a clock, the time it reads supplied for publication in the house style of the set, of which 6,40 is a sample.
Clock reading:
11,30
